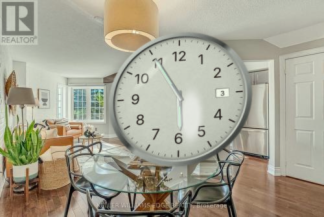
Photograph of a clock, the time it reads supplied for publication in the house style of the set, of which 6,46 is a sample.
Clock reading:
5,55
